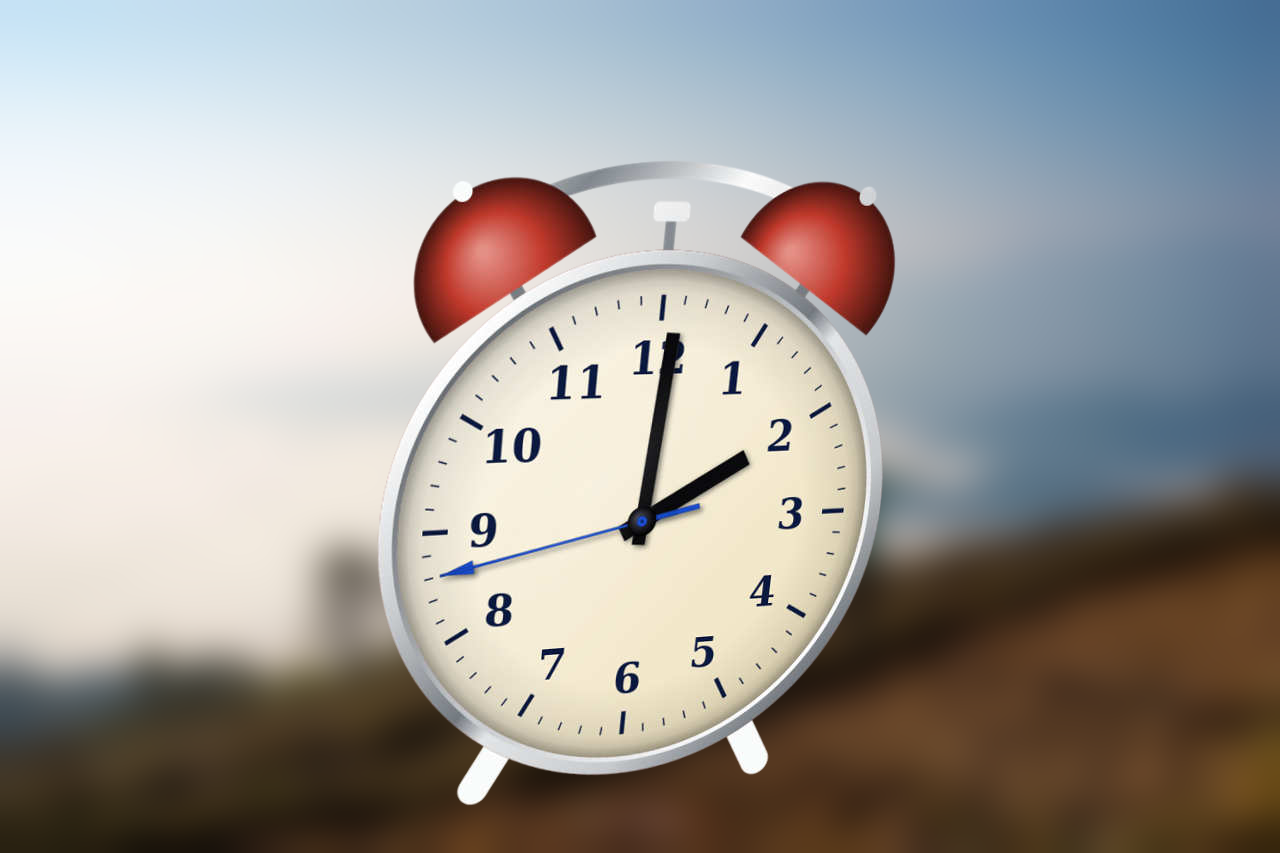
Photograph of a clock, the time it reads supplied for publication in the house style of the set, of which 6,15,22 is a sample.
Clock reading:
2,00,43
